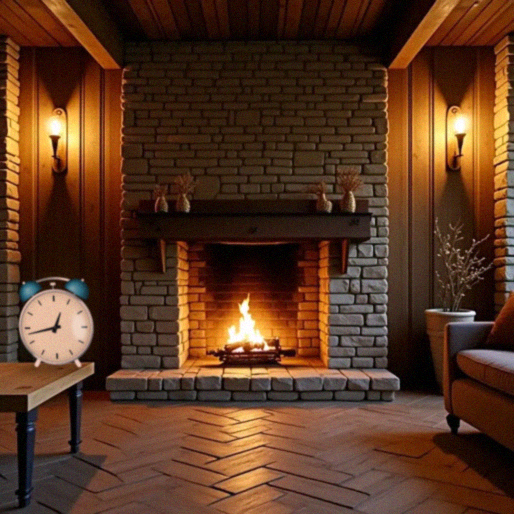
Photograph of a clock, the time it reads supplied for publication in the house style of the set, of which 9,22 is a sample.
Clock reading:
12,43
